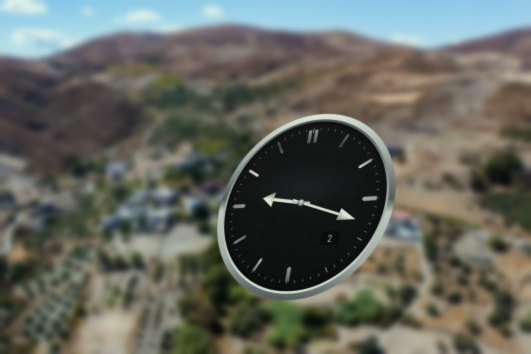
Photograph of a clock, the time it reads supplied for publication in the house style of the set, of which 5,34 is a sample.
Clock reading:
9,18
